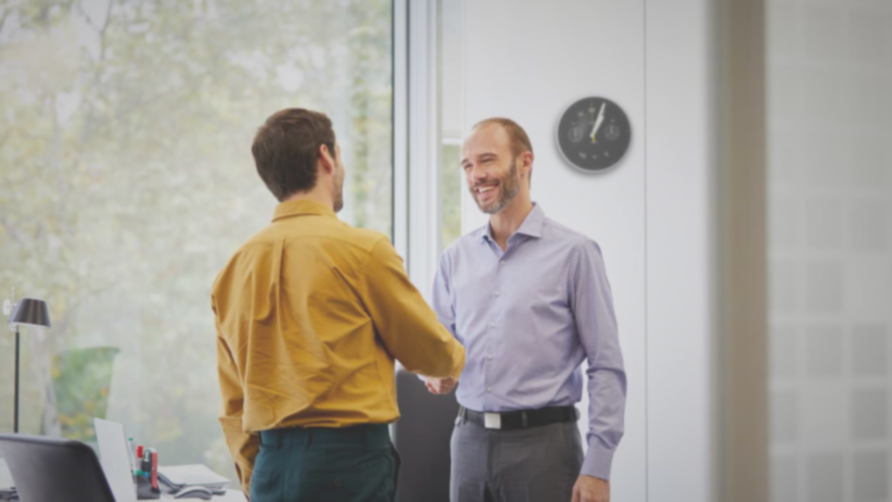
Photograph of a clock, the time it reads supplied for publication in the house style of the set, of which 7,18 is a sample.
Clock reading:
1,04
